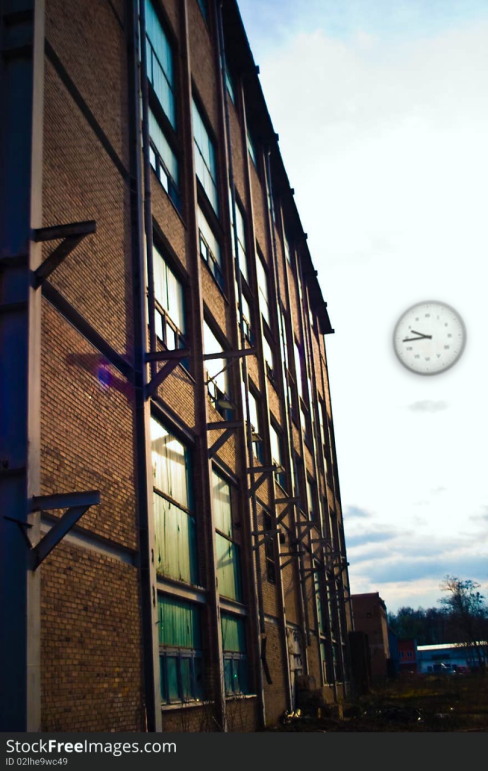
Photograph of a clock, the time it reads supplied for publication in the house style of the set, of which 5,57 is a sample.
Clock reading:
9,44
